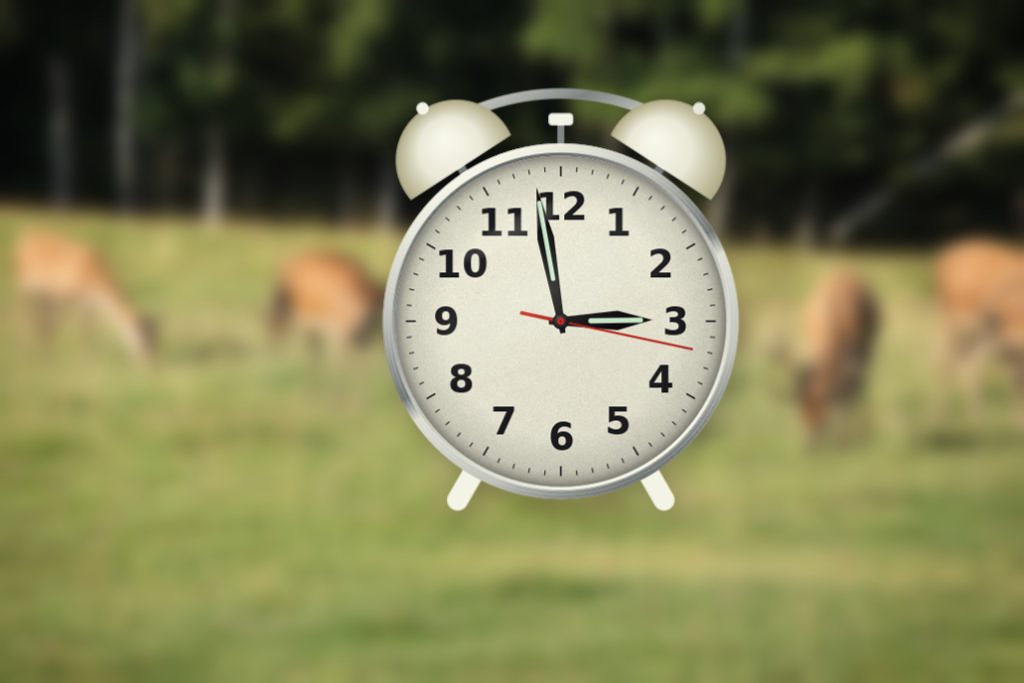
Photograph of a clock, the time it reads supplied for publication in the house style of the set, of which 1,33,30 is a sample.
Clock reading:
2,58,17
